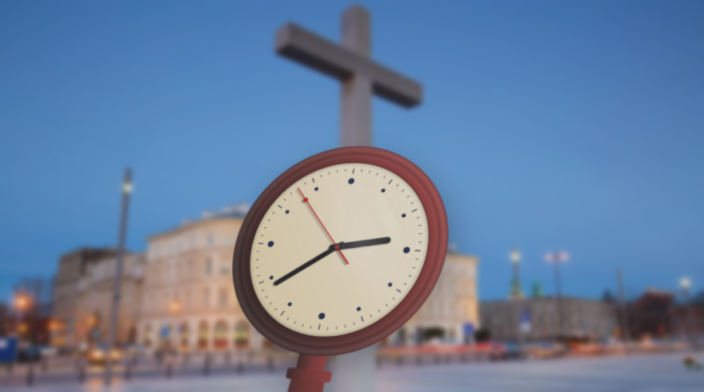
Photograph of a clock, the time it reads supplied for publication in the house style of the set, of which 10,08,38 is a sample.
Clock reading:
2,38,53
